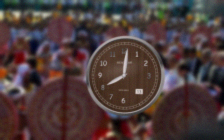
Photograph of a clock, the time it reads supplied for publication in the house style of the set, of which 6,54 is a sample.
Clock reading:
8,01
